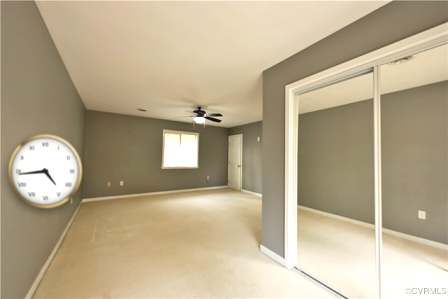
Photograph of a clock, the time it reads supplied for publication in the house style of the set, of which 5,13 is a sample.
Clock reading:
4,44
